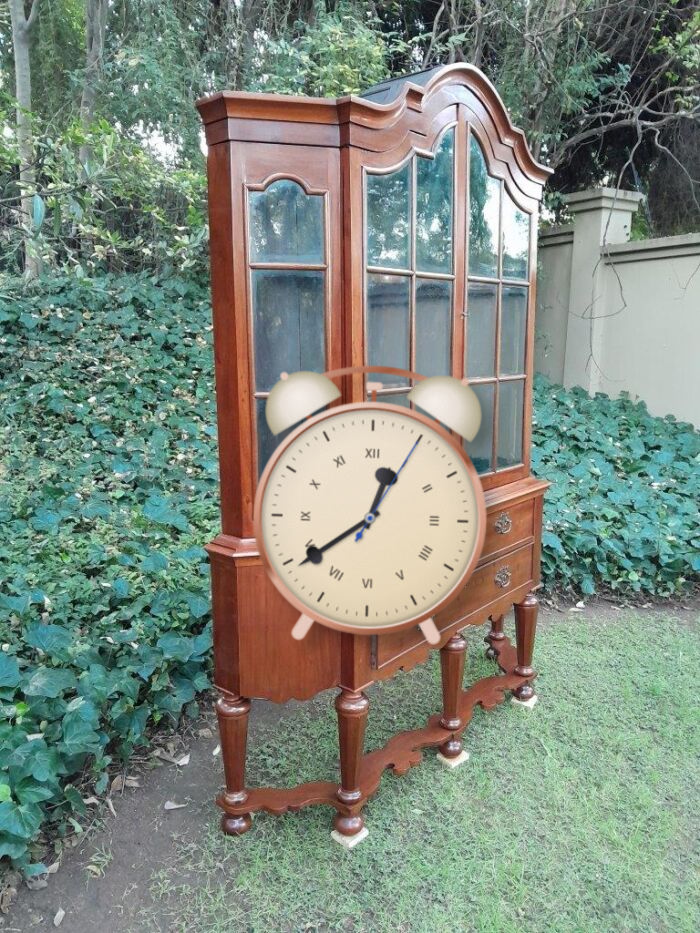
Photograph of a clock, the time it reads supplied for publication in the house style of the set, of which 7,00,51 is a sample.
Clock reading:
12,39,05
